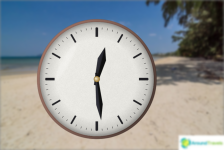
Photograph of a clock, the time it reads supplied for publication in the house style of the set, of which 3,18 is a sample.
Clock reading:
12,29
